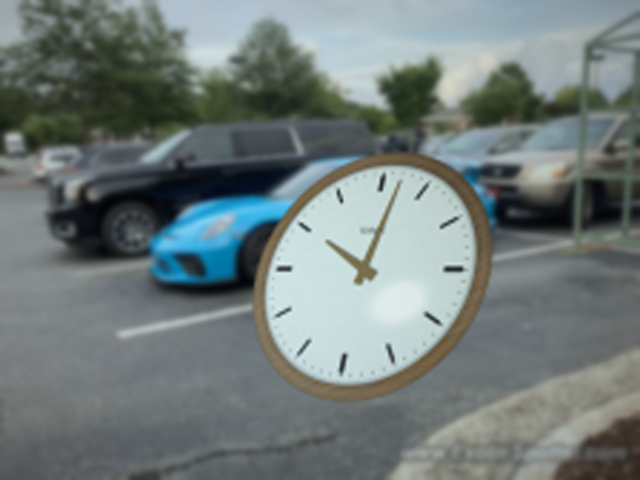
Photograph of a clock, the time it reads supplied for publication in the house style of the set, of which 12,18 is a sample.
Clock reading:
10,02
